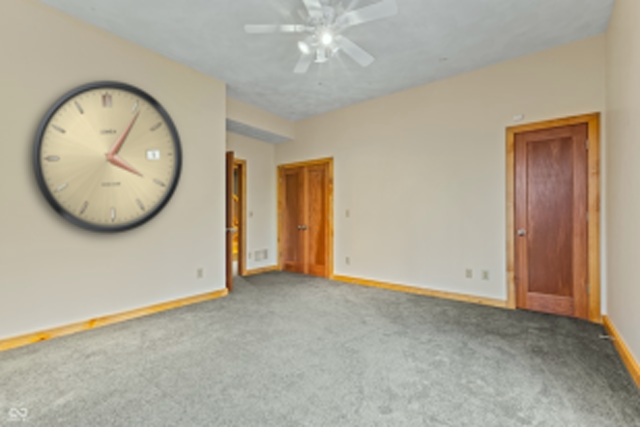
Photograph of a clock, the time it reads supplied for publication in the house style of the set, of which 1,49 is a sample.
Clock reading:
4,06
